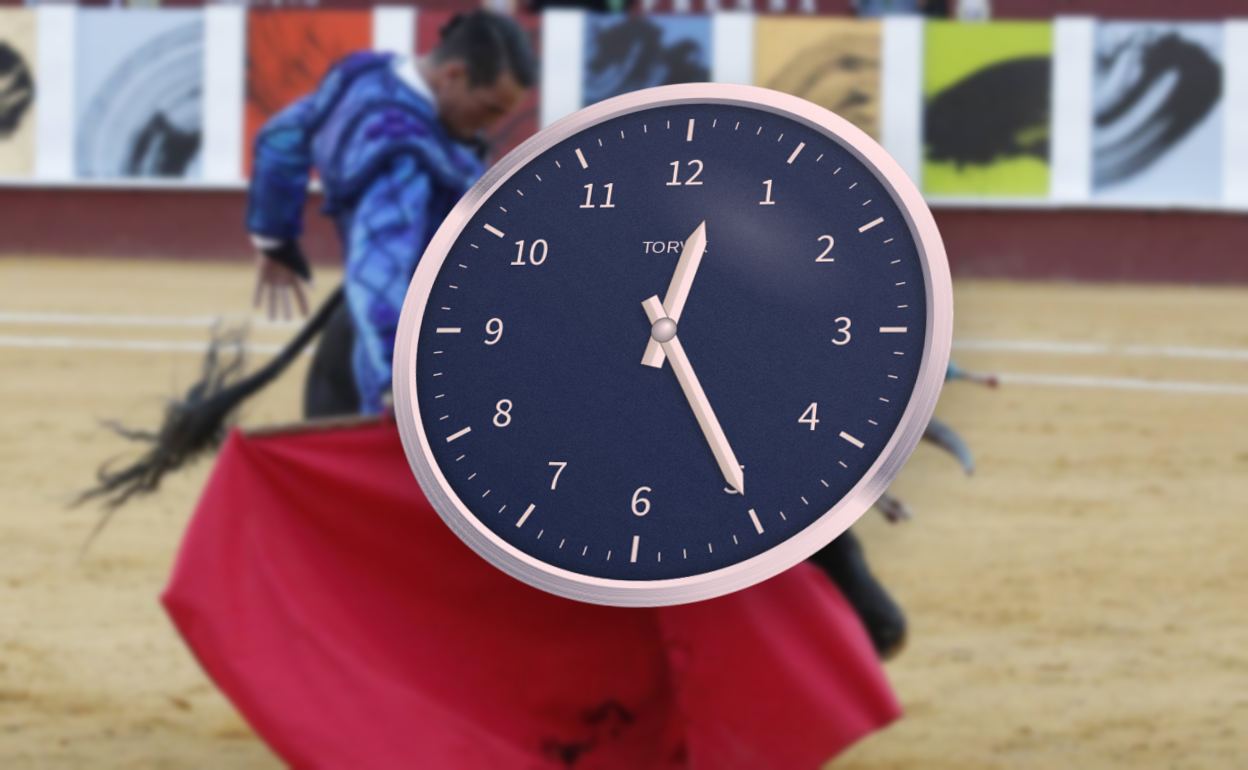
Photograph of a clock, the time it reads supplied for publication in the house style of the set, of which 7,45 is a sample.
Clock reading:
12,25
